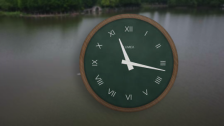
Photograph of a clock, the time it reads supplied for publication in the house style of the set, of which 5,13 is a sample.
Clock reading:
11,17
